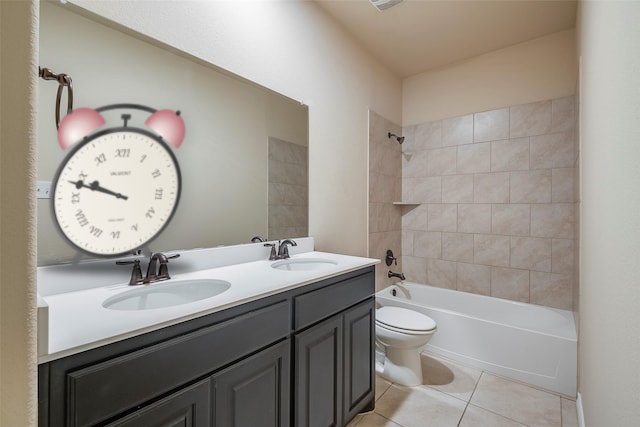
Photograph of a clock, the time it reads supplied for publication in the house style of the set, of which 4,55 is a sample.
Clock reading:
9,48
